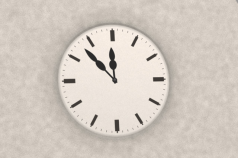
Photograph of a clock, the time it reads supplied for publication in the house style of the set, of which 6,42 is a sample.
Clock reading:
11,53
